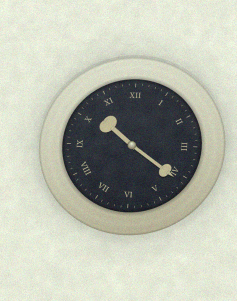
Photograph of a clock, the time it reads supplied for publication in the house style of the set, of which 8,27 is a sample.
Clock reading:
10,21
